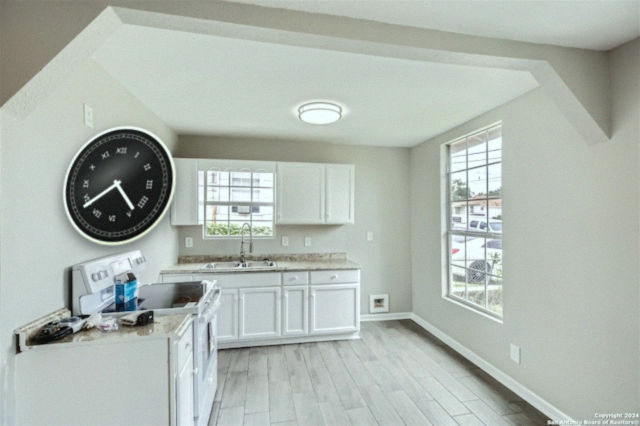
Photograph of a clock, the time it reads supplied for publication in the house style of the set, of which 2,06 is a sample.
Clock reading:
4,39
